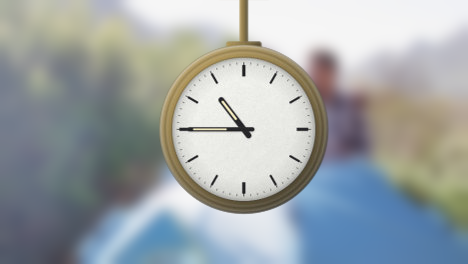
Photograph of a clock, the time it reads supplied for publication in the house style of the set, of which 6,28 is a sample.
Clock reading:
10,45
